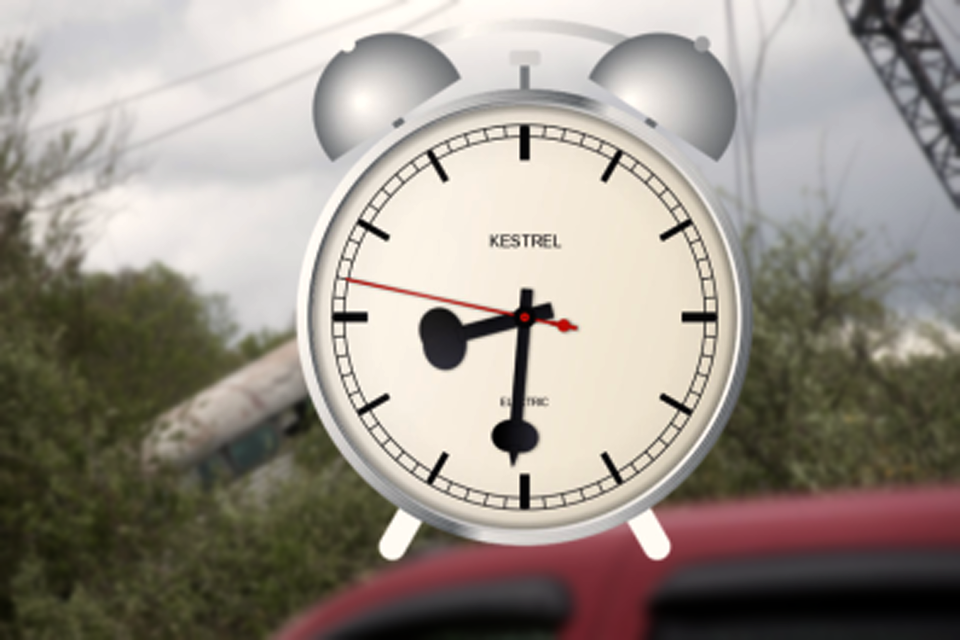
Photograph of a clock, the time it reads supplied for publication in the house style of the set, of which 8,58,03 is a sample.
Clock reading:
8,30,47
